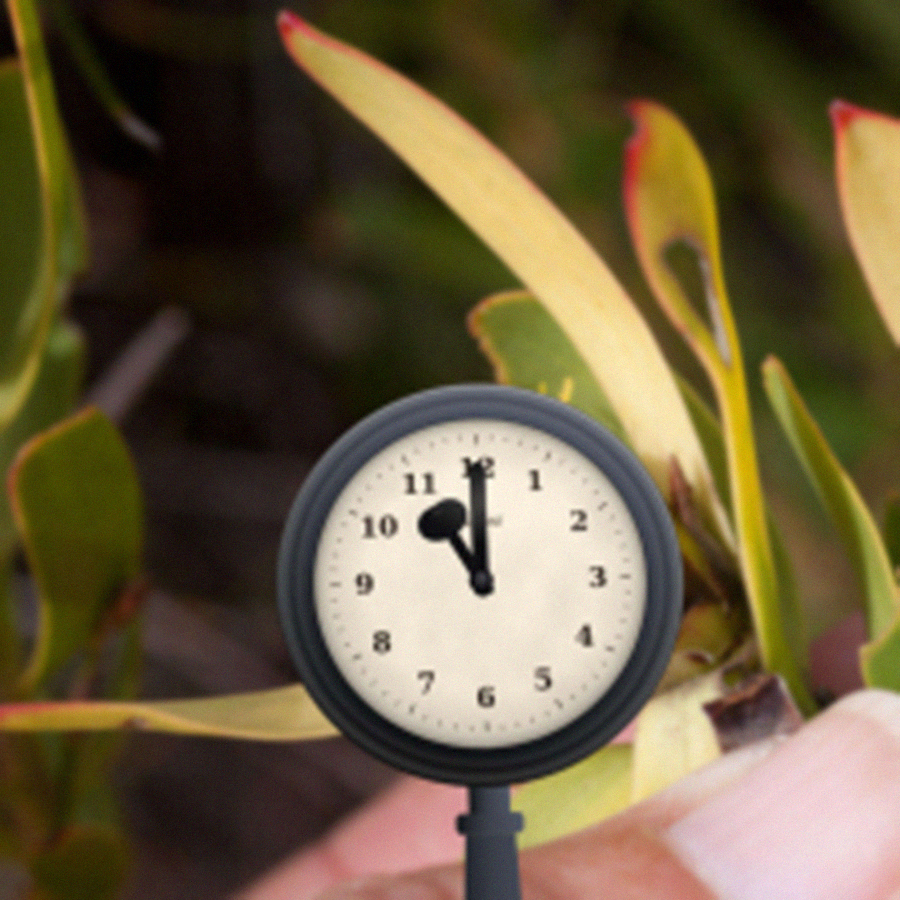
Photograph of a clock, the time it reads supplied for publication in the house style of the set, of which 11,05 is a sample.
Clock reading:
11,00
